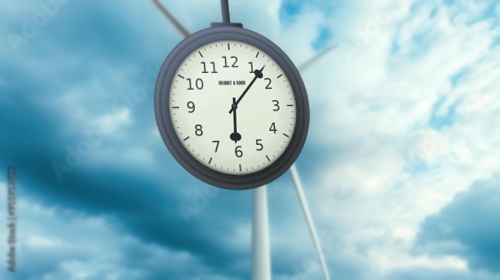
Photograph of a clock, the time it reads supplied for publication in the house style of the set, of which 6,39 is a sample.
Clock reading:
6,07
